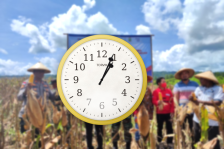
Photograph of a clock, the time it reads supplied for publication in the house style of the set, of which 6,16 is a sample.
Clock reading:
1,04
